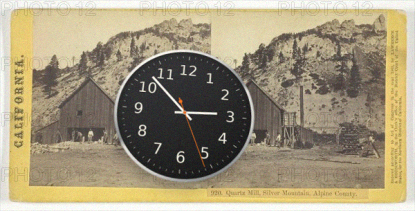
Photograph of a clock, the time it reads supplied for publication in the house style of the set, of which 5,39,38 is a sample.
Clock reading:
2,52,26
